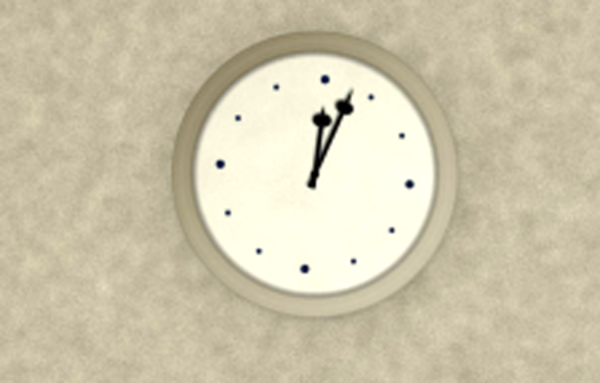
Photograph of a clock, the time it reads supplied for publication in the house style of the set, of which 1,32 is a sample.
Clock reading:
12,03
